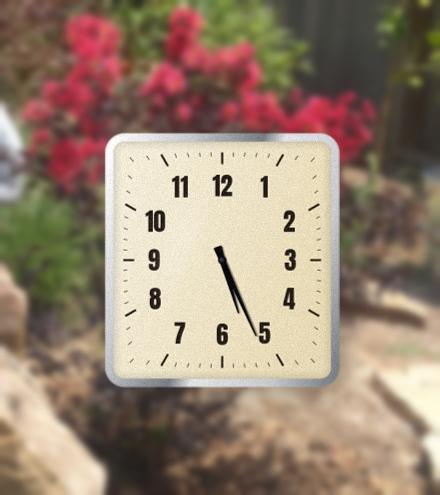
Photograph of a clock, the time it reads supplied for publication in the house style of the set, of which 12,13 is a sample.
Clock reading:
5,26
